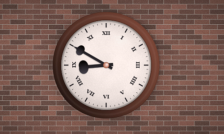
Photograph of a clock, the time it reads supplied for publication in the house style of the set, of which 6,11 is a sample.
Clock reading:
8,50
